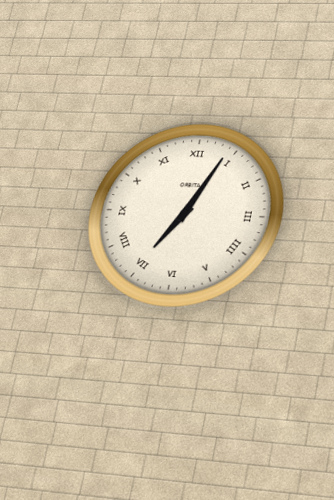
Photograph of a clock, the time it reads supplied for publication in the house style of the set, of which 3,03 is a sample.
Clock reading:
7,04
